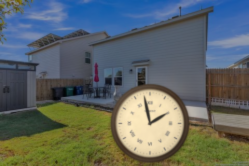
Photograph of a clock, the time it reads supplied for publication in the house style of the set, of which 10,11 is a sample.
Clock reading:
1,58
